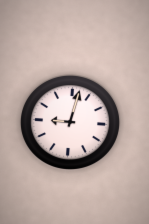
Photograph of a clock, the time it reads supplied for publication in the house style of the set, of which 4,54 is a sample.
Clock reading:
9,02
